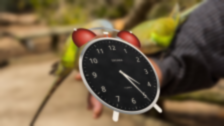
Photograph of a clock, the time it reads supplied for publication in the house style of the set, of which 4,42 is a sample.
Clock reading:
4,25
